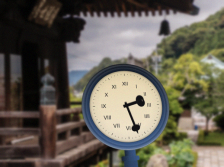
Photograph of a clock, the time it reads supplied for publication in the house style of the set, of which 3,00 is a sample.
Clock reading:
2,27
